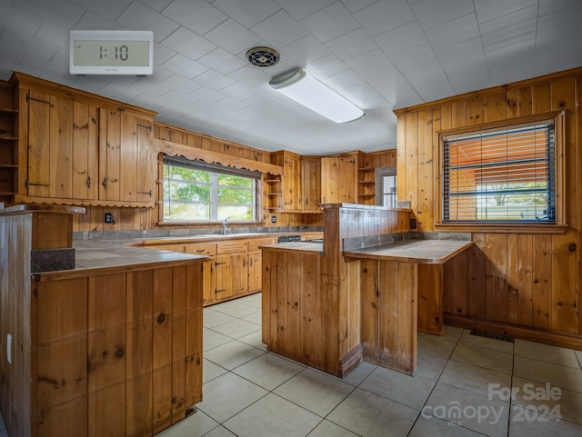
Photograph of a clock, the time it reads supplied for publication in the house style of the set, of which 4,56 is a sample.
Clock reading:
1,10
